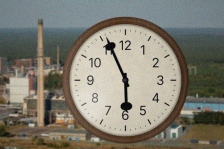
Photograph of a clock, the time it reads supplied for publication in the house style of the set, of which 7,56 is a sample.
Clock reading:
5,56
